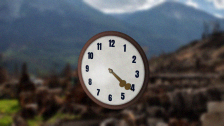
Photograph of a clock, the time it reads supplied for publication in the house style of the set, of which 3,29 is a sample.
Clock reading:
4,21
